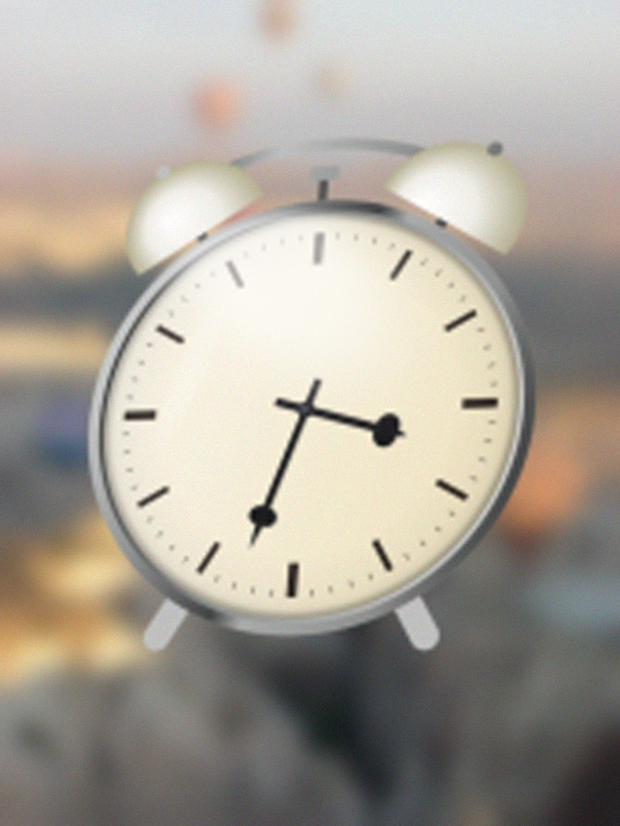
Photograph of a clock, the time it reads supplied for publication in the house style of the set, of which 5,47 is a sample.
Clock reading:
3,33
